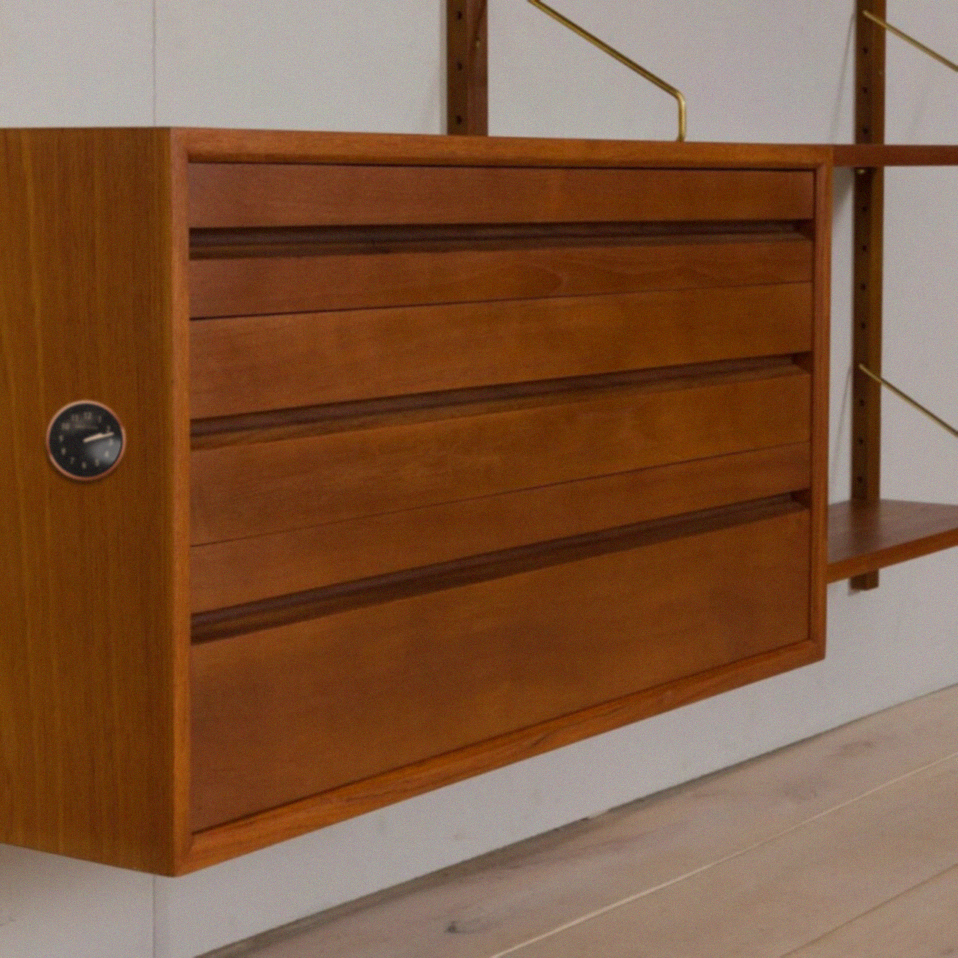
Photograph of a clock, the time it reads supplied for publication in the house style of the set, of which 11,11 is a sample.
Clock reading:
2,12
